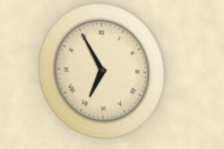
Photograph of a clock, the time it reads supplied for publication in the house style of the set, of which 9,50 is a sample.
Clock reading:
6,55
